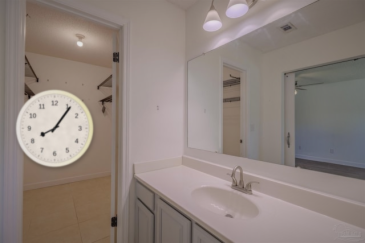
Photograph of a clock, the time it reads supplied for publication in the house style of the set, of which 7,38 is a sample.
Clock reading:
8,06
